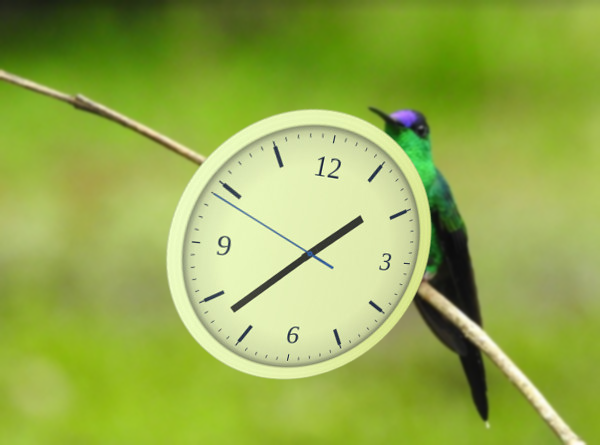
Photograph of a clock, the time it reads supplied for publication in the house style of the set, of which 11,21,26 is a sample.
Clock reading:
1,37,49
